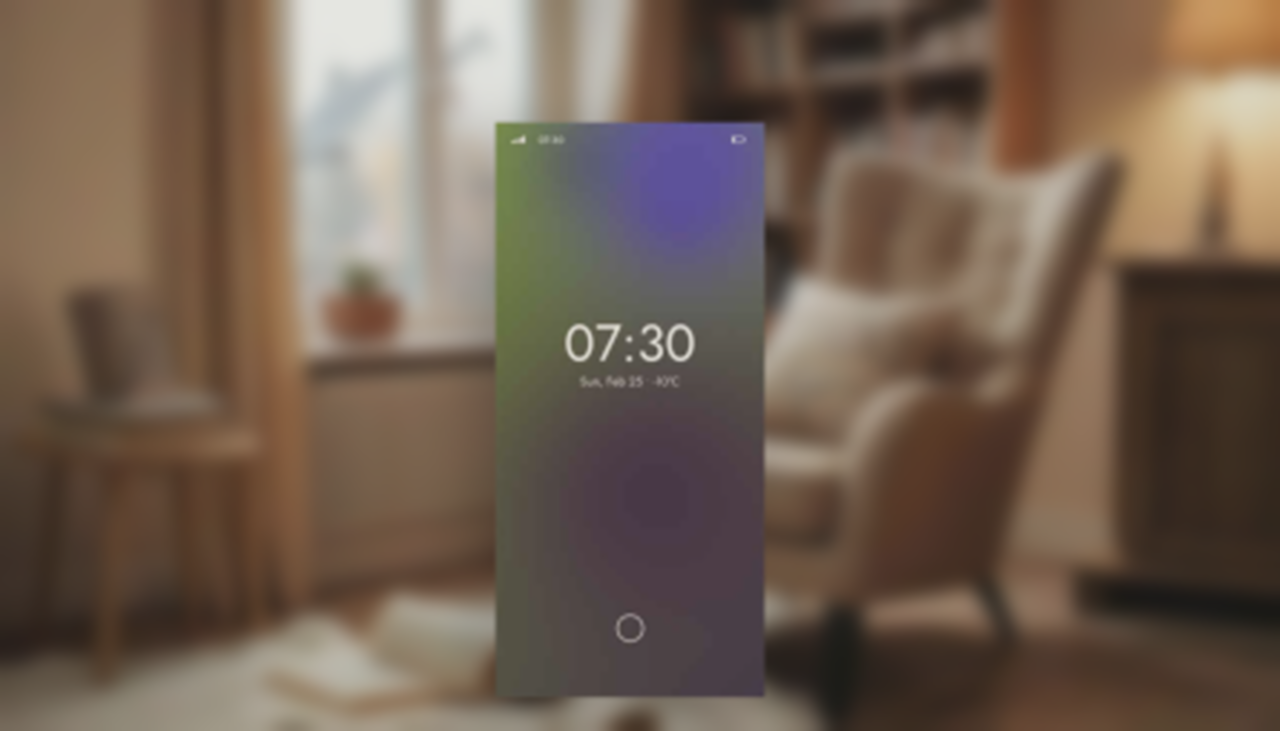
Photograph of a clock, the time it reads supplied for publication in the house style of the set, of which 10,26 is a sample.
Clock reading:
7,30
